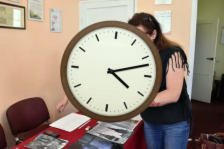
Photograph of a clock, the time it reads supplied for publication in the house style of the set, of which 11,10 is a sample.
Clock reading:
4,12
